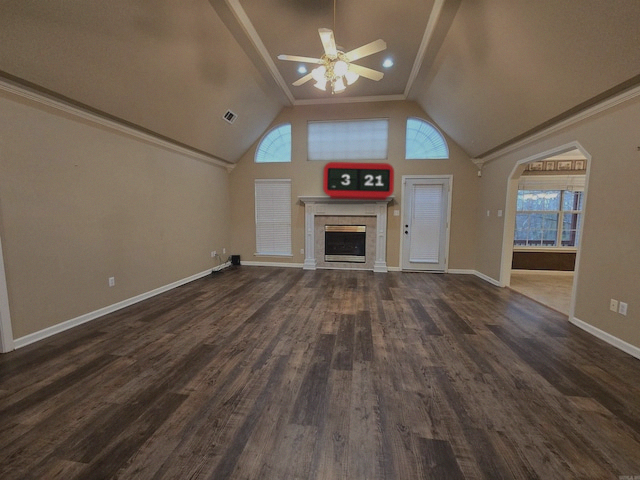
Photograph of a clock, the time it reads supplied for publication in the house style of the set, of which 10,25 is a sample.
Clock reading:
3,21
